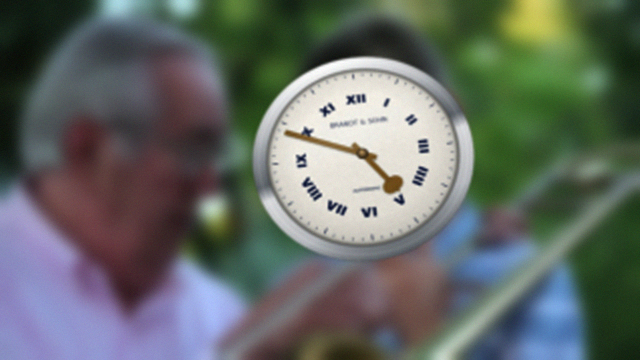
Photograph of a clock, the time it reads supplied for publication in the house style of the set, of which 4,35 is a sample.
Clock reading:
4,49
